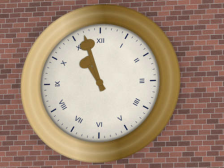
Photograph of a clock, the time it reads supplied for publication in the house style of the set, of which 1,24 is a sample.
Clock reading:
10,57
